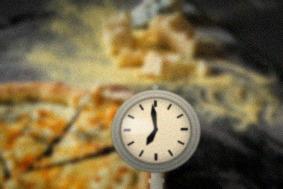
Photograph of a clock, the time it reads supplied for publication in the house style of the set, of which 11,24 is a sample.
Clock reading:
6,59
